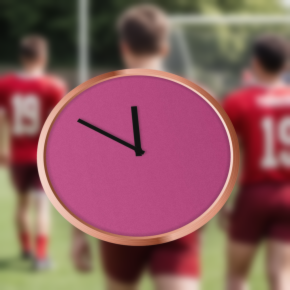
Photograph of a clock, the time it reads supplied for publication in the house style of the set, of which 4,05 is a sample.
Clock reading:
11,50
